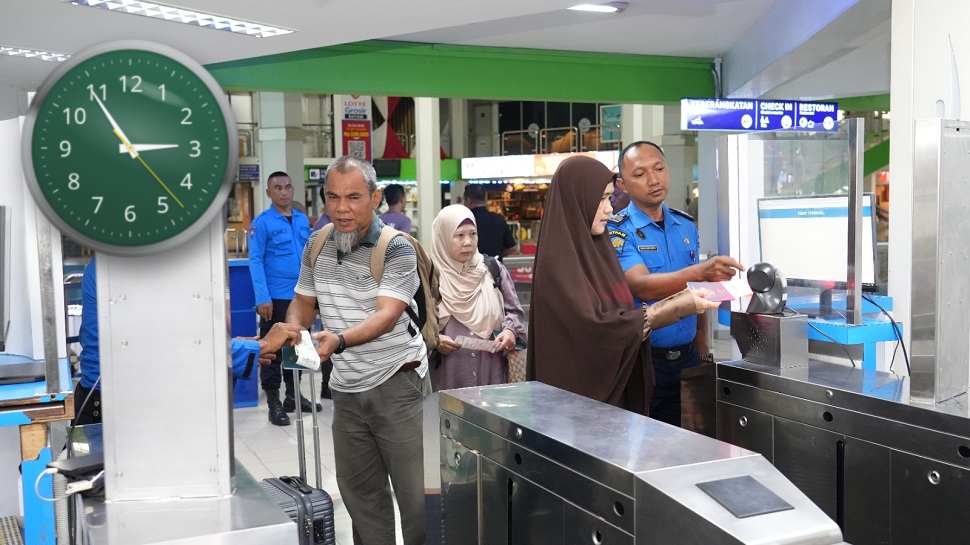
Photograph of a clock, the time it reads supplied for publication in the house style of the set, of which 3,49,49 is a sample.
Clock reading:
2,54,23
